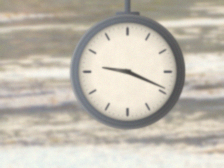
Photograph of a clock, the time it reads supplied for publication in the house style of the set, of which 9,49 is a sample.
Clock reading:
9,19
